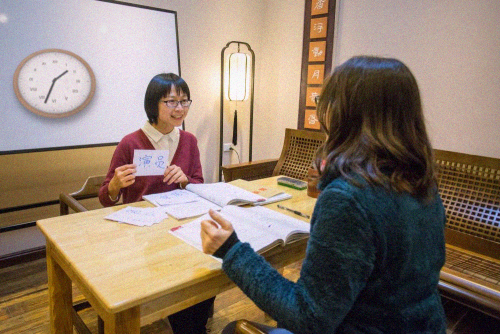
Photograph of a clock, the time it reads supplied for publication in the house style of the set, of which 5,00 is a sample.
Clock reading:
1,33
